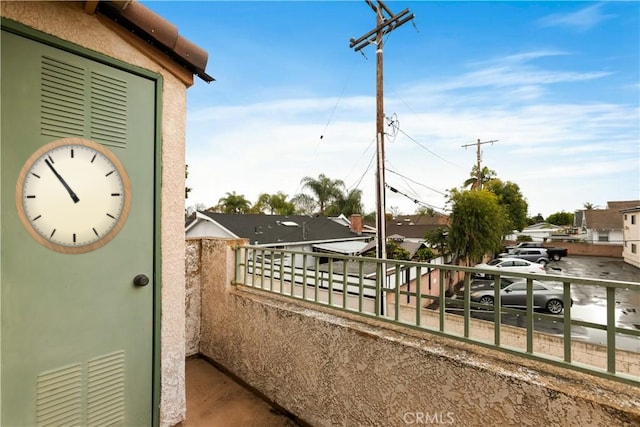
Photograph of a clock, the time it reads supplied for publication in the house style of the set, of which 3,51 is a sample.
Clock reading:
10,54
